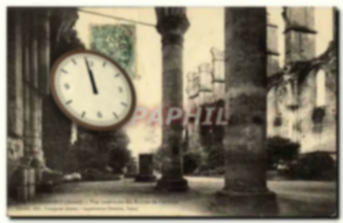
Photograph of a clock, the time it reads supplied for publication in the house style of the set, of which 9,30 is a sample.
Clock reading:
11,59
